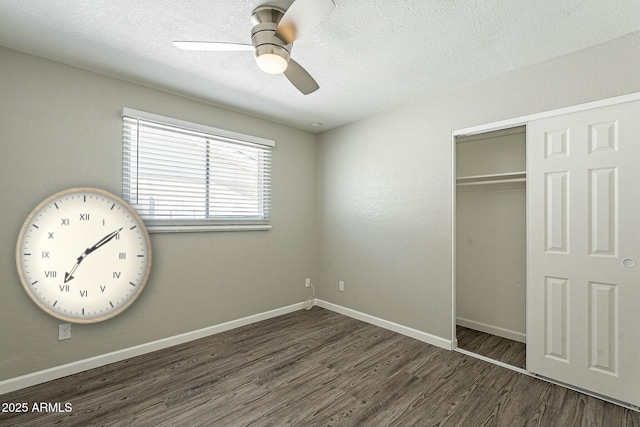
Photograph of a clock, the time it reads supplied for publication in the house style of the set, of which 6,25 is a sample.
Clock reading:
7,09
